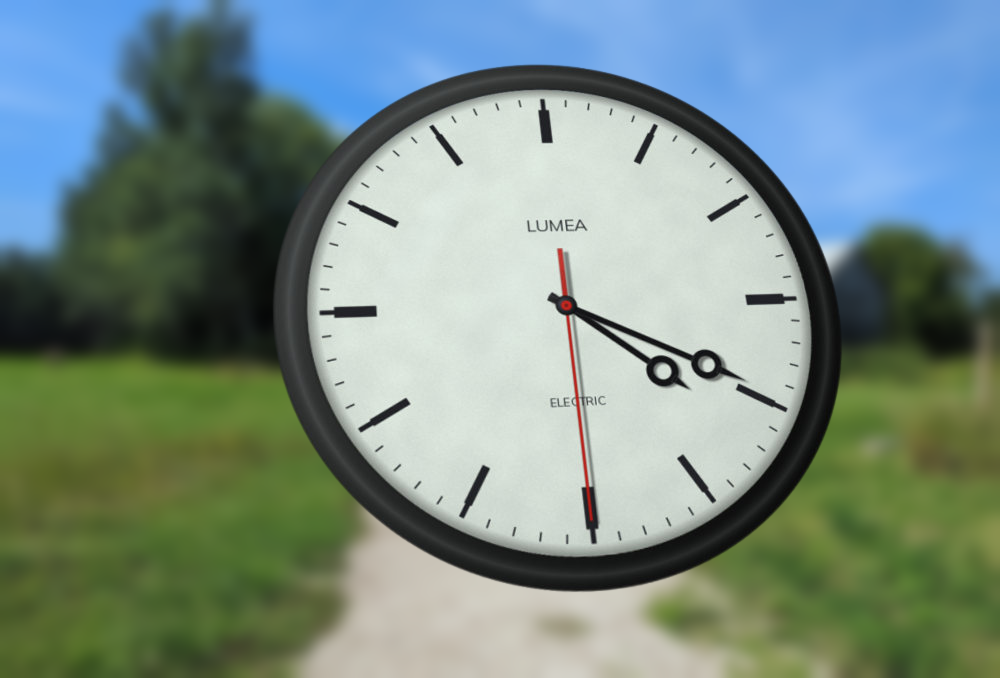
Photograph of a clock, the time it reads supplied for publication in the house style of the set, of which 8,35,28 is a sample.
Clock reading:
4,19,30
